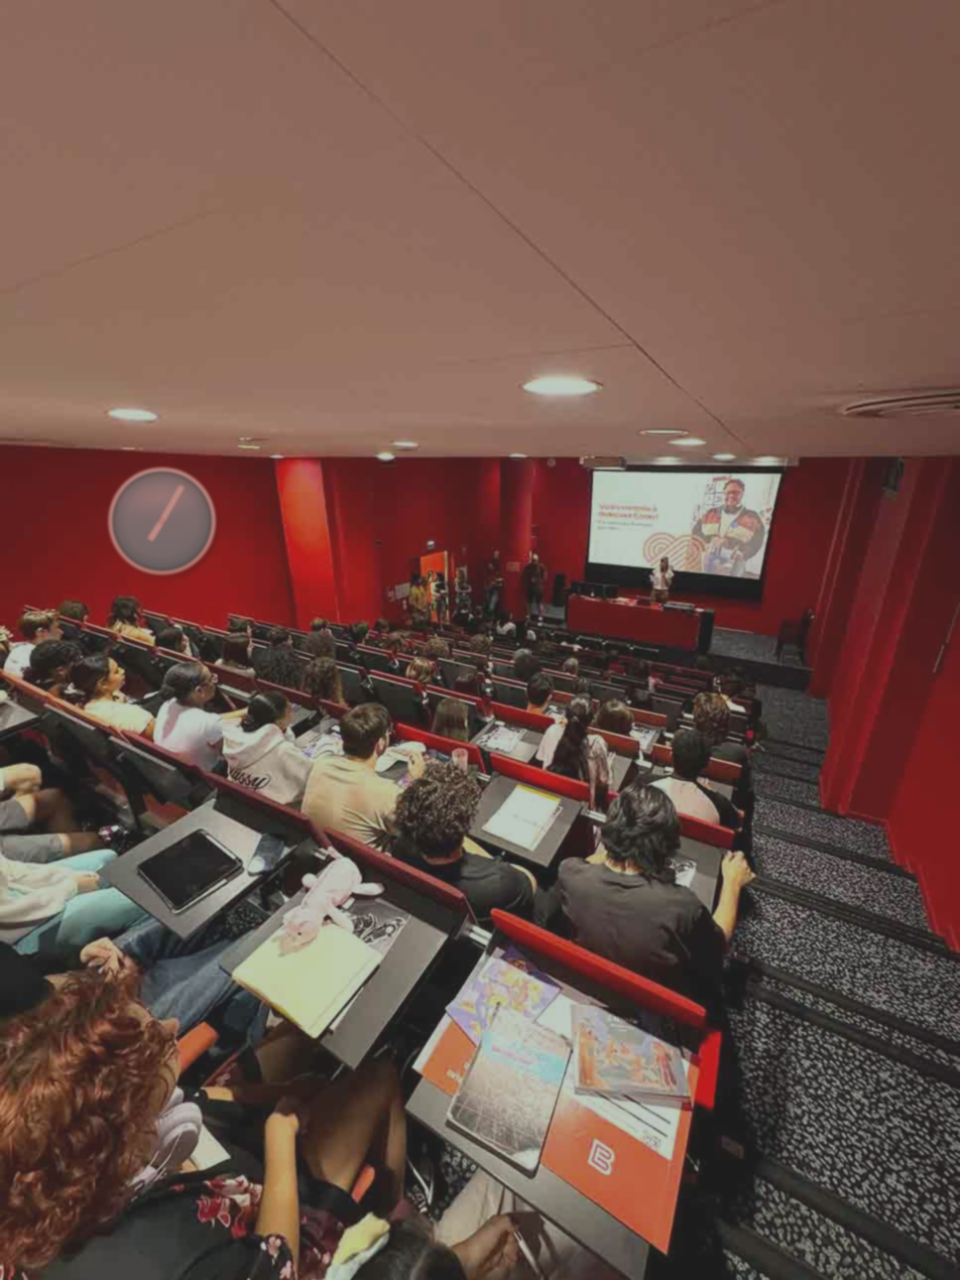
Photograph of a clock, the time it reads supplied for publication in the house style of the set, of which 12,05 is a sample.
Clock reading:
7,05
